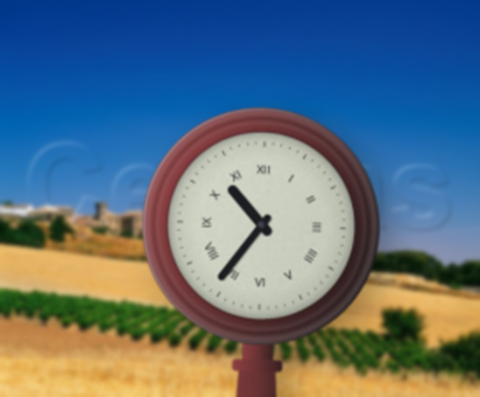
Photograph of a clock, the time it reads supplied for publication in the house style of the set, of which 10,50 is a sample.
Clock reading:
10,36
